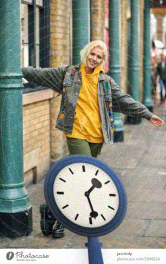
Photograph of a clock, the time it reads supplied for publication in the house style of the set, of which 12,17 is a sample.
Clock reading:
1,28
